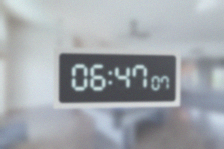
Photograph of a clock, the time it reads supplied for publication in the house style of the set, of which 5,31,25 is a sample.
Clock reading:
6,47,07
